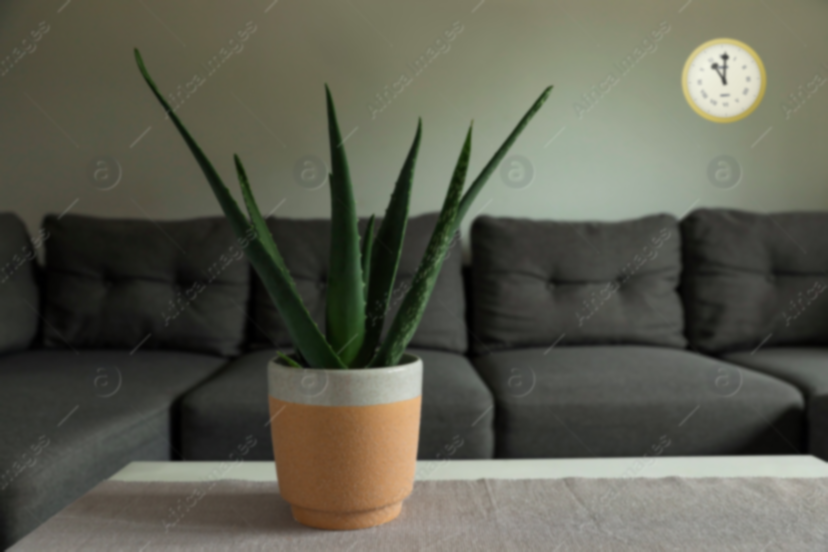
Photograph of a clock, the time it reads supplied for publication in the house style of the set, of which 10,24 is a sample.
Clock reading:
11,01
